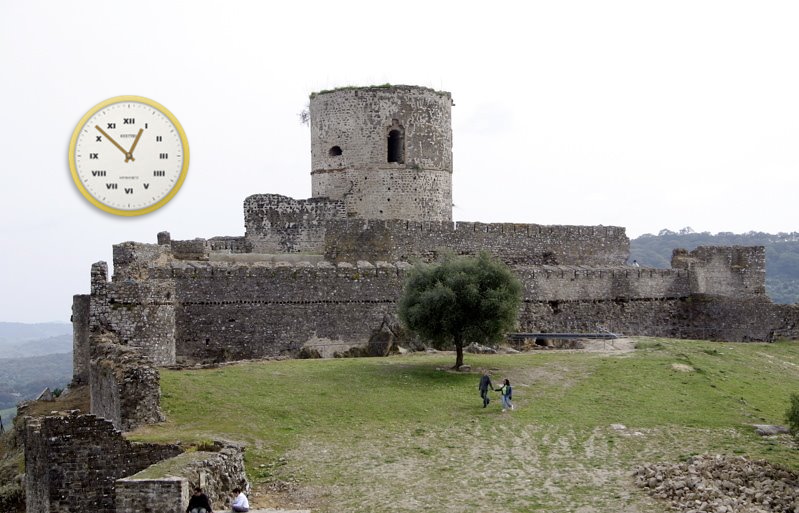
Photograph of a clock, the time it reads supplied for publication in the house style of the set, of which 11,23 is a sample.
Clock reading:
12,52
